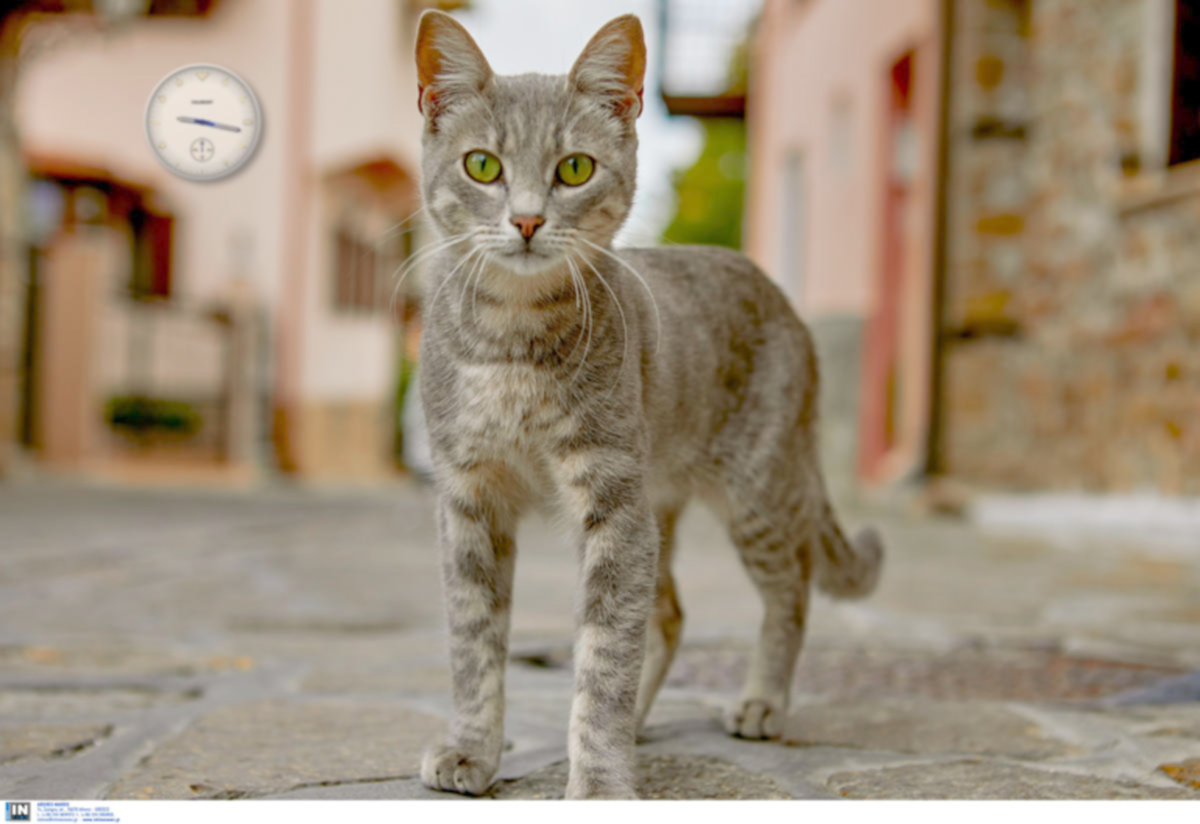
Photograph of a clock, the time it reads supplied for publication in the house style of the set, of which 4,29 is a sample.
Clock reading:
9,17
